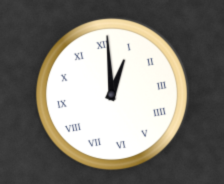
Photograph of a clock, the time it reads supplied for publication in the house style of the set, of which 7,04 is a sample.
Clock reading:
1,01
